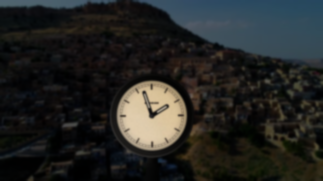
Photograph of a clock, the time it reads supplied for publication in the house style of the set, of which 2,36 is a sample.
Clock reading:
1,57
